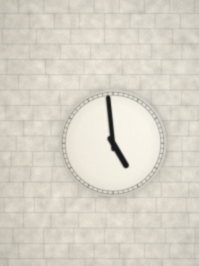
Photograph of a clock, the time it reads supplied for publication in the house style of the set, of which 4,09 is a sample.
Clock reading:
4,59
